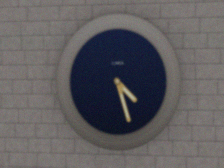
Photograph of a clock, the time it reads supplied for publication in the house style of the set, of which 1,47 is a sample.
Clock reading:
4,27
